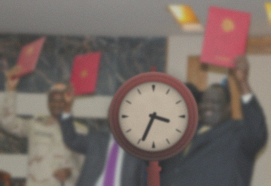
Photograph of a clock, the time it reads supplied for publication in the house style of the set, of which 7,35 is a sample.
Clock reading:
3,34
